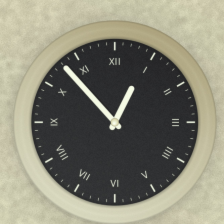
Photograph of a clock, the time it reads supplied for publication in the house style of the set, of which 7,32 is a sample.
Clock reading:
12,53
